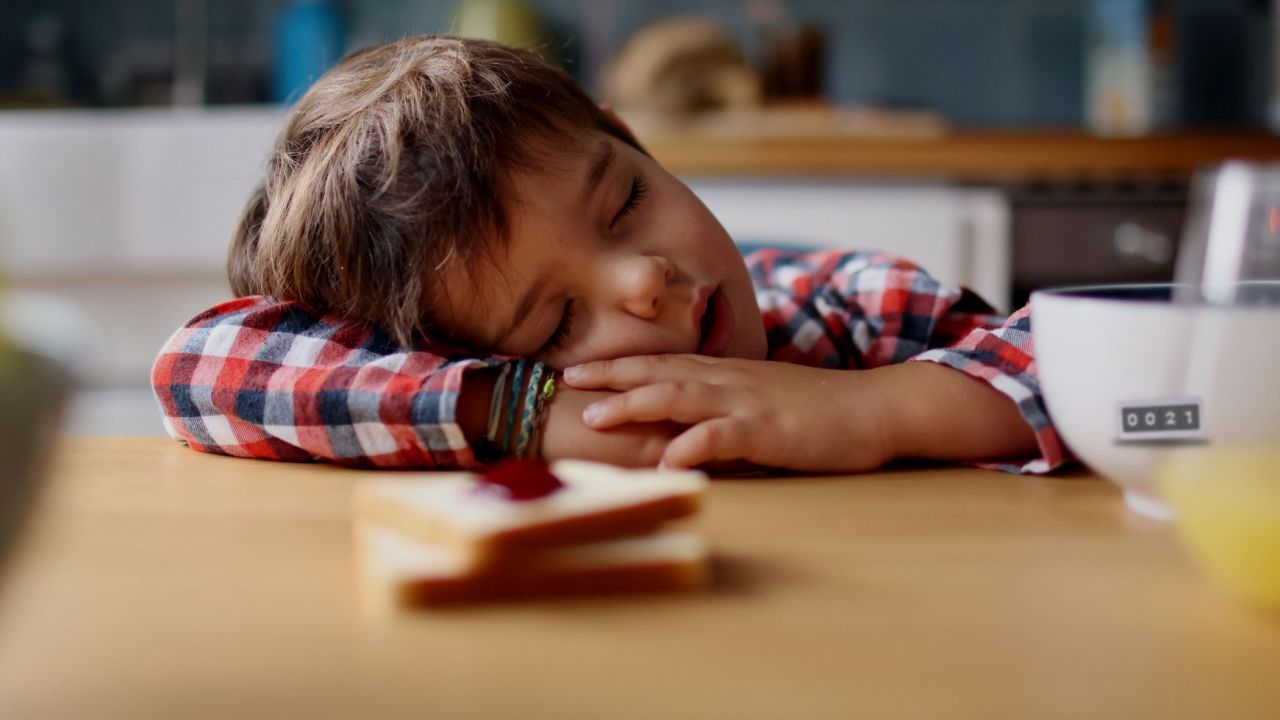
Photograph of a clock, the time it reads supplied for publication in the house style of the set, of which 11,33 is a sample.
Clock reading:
0,21
